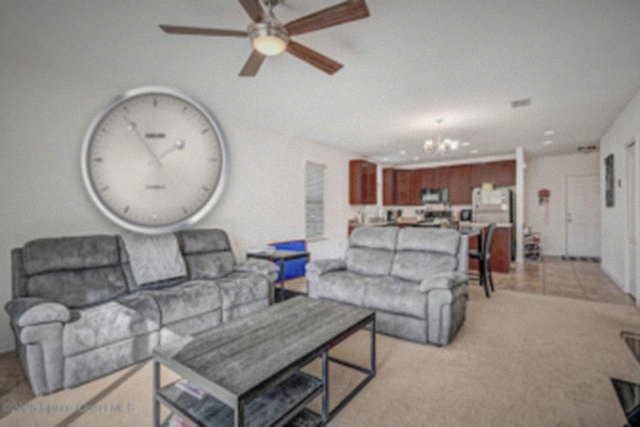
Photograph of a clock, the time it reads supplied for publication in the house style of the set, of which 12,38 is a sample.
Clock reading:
1,54
